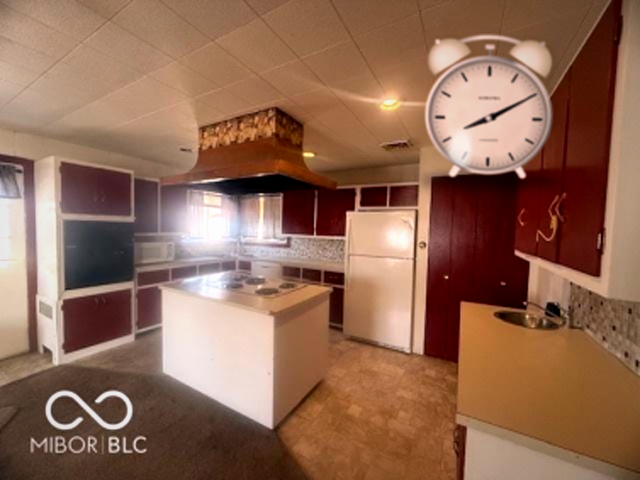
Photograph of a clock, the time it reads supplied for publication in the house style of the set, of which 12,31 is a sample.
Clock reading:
8,10
